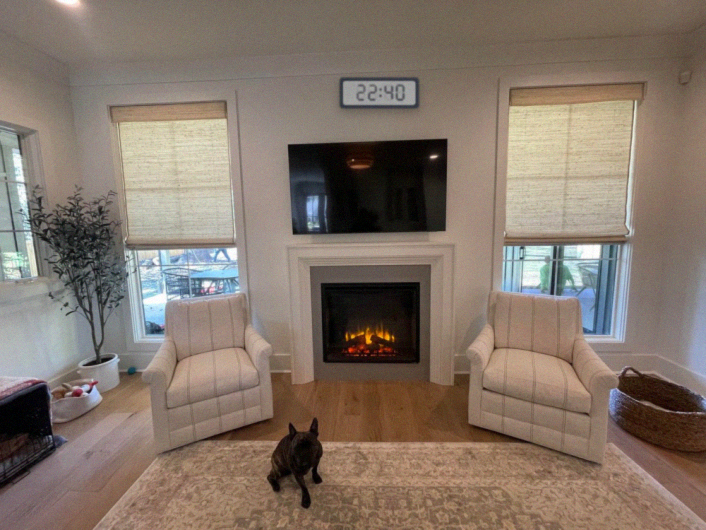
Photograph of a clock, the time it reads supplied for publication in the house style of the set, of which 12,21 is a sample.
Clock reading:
22,40
